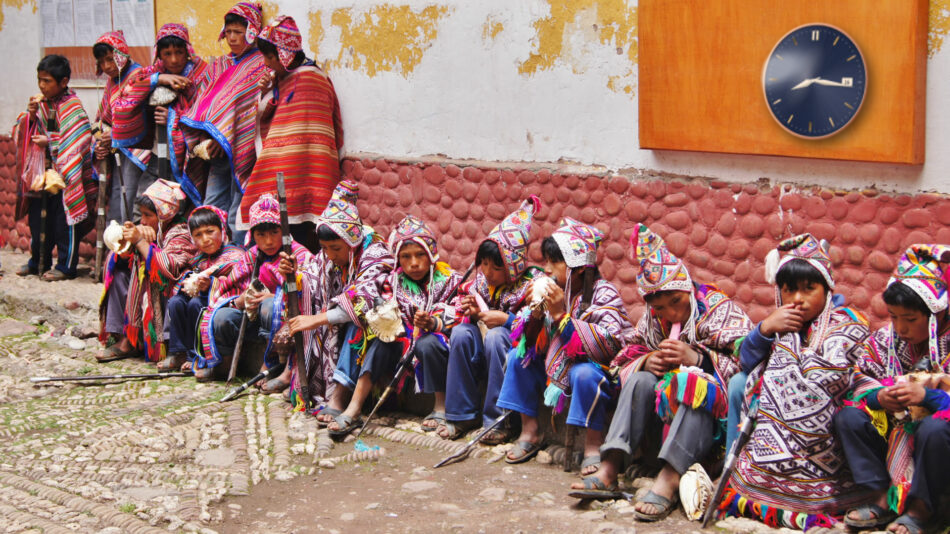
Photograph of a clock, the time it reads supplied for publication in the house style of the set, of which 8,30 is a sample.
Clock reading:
8,16
